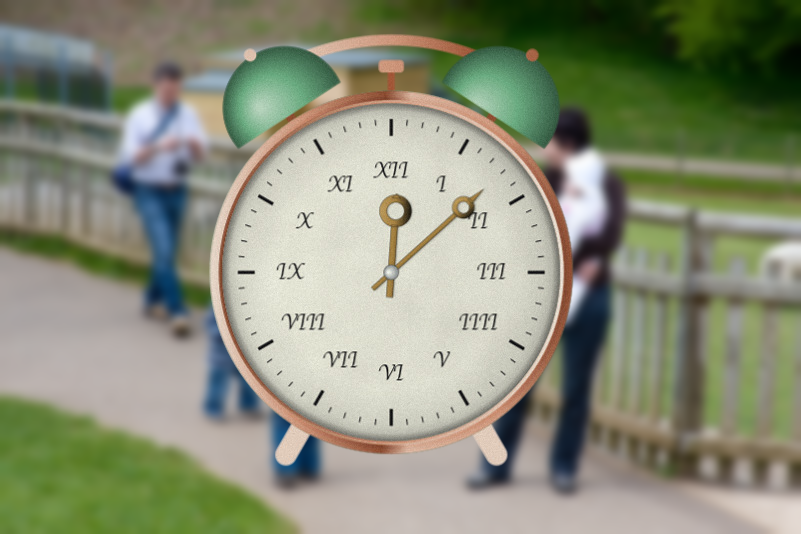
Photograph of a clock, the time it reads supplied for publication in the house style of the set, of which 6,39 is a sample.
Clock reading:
12,08
